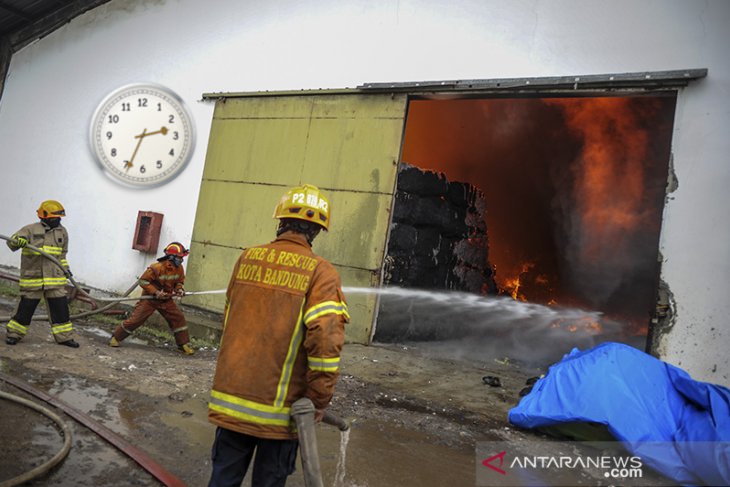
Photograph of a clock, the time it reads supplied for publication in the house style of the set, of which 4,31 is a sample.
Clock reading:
2,34
